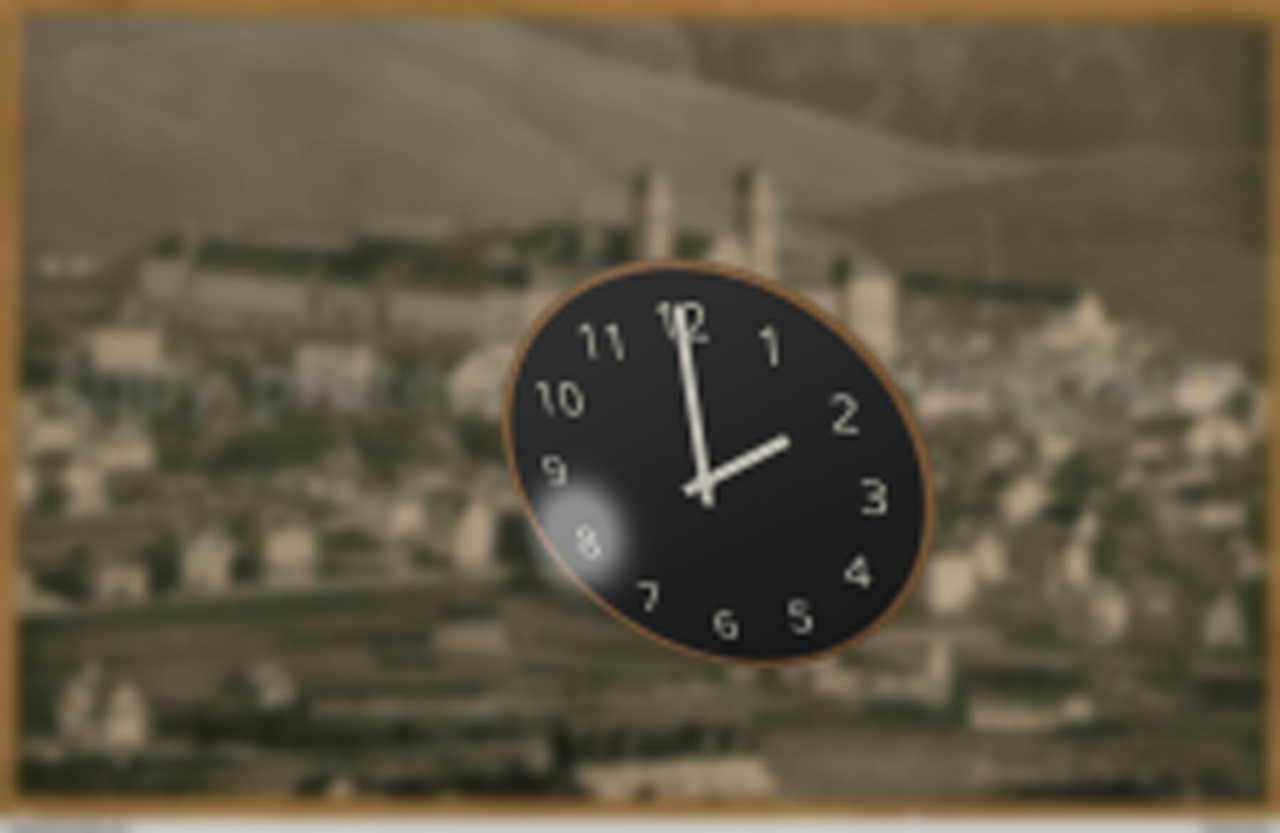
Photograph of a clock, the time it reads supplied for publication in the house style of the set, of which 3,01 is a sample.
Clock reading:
2,00
